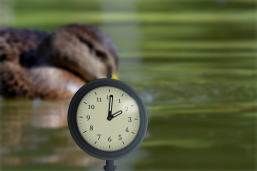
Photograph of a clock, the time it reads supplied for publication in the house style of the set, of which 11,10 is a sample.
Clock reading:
2,01
